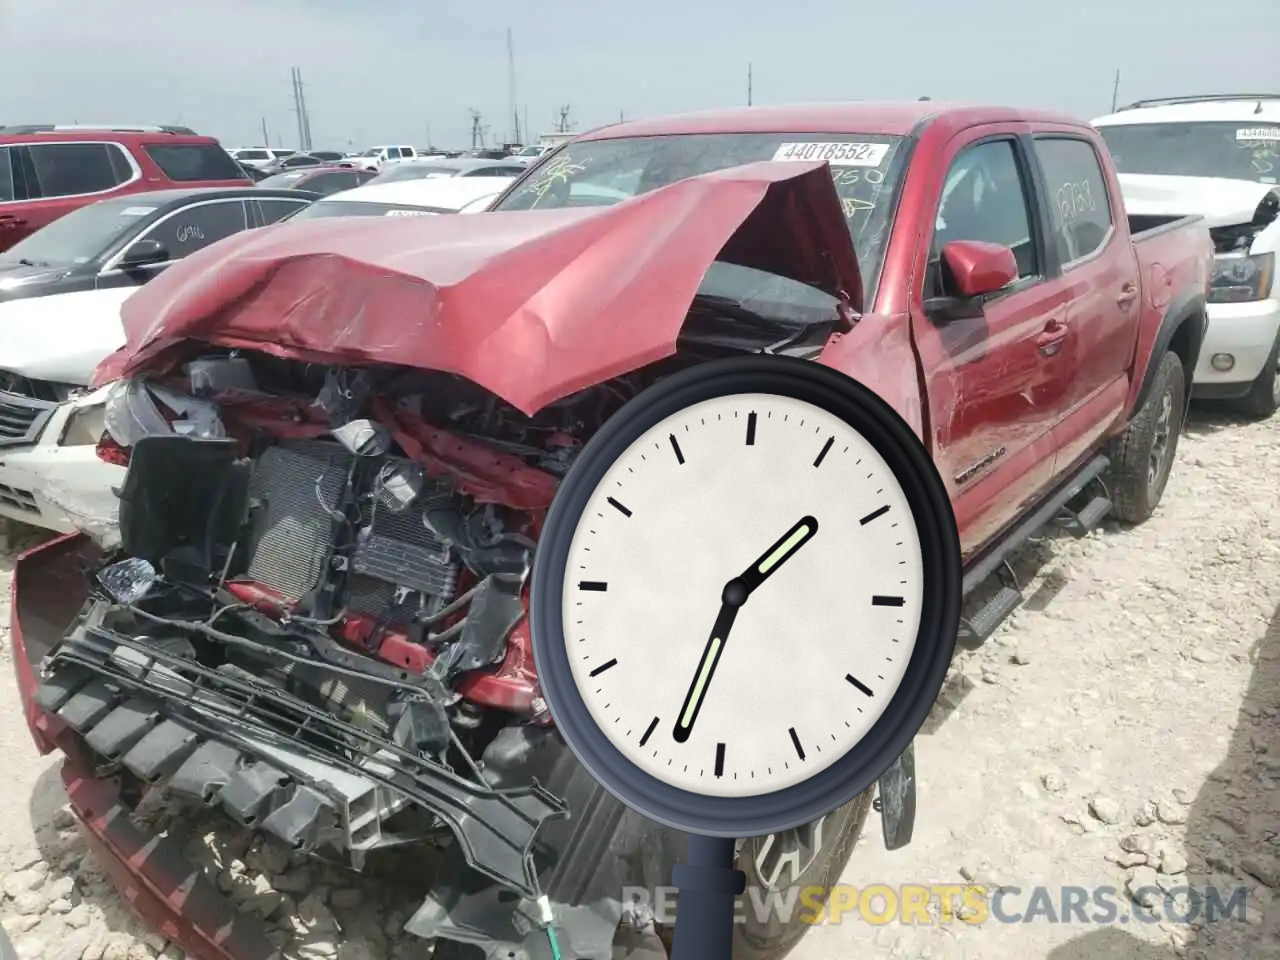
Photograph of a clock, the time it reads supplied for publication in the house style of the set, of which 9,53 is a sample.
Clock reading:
1,33
